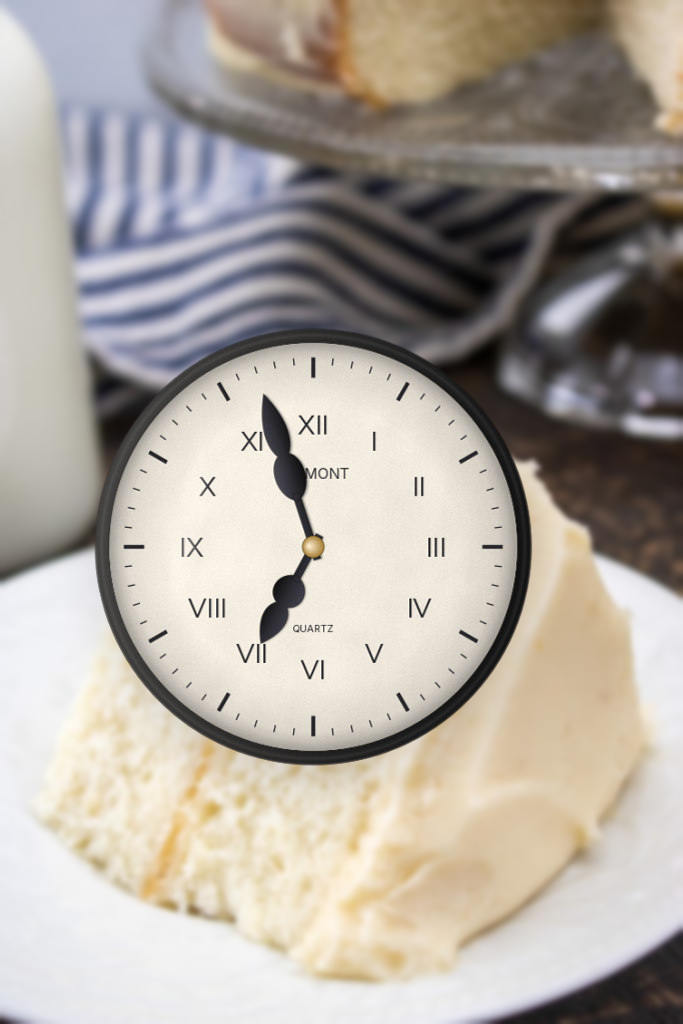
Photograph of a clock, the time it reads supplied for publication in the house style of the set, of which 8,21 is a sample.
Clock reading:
6,57
